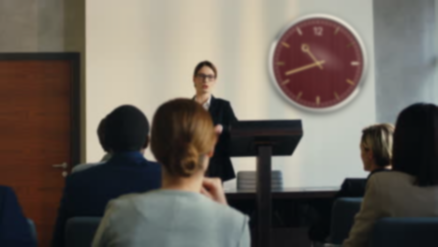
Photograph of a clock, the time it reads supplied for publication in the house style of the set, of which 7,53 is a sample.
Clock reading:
10,42
